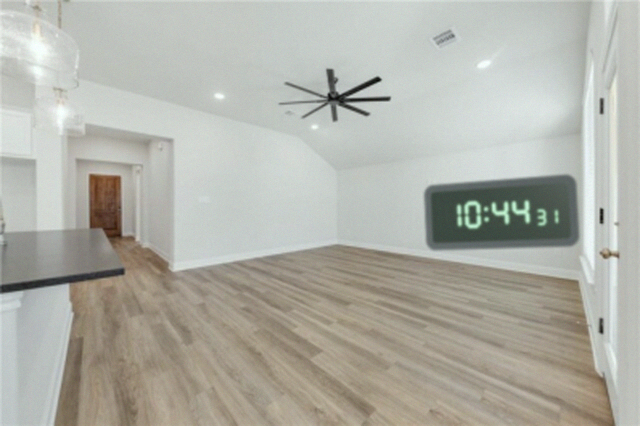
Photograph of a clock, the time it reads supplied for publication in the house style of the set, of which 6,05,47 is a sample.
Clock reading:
10,44,31
